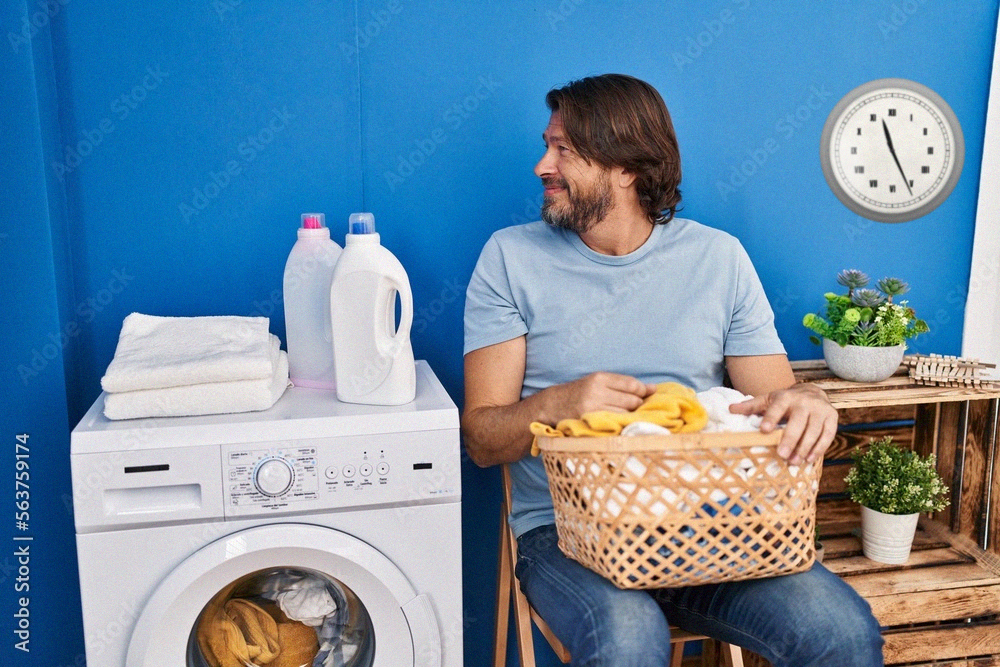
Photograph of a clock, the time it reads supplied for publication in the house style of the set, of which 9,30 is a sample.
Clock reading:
11,26
